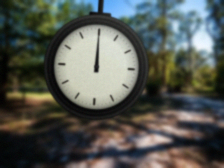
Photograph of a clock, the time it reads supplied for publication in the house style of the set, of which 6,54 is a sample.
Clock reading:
12,00
